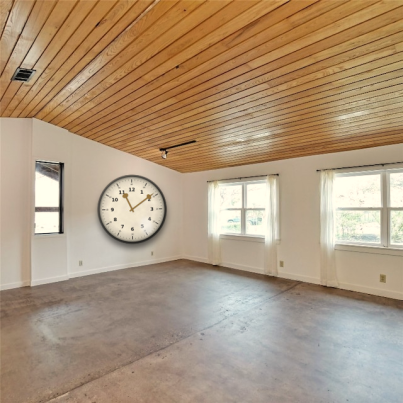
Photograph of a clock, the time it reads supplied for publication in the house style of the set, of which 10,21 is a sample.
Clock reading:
11,09
